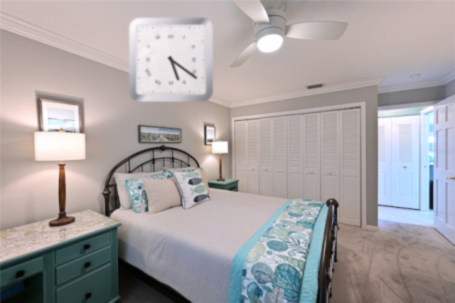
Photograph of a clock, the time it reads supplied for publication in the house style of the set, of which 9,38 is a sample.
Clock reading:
5,21
